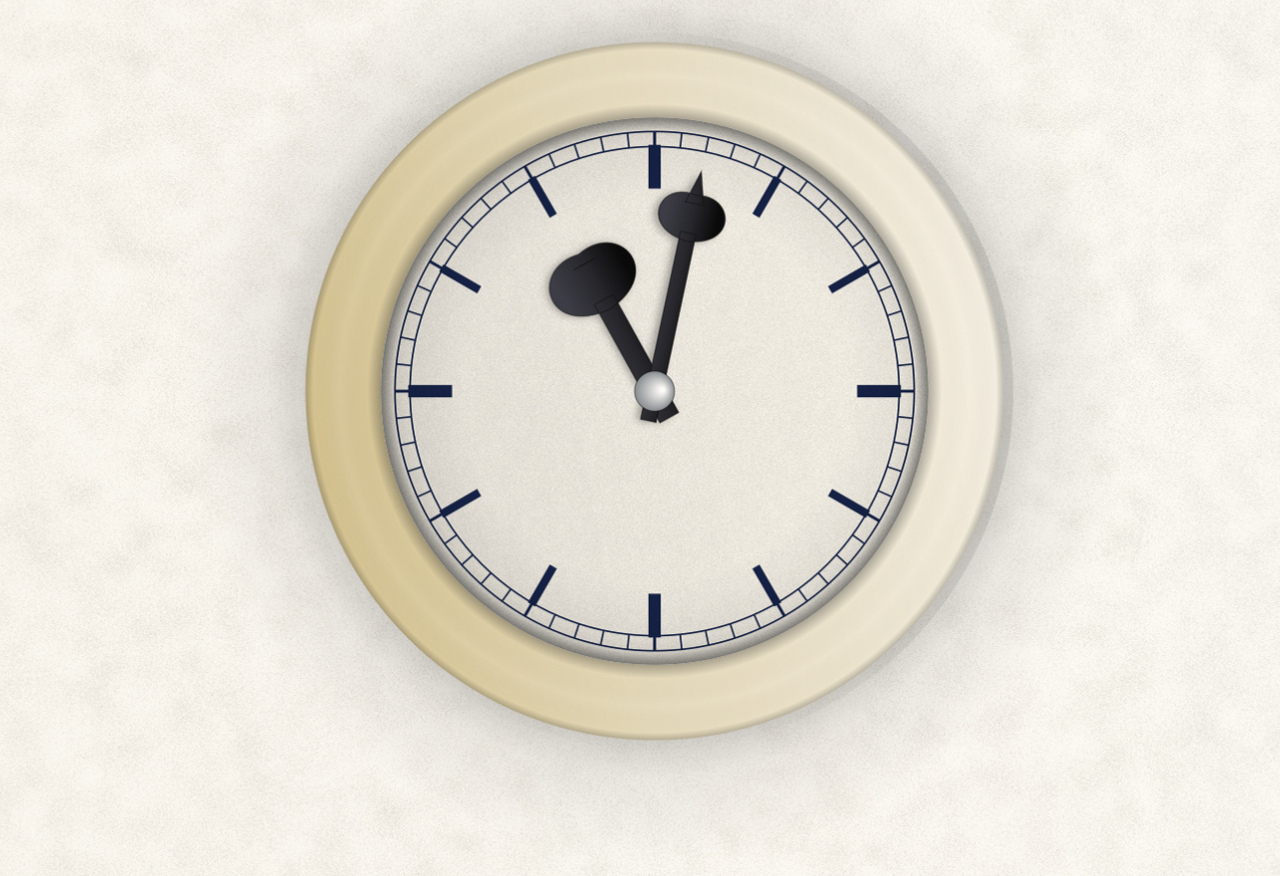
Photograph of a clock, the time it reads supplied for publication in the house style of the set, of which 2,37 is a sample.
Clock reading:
11,02
